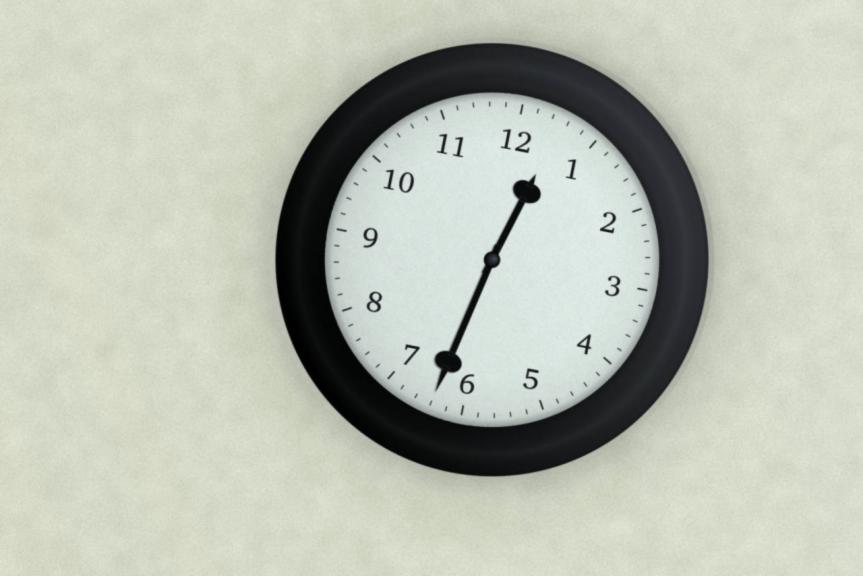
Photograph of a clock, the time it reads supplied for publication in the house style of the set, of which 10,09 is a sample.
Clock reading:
12,32
